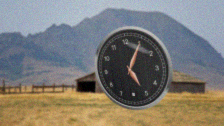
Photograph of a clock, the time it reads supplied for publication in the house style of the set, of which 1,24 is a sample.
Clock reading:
5,05
